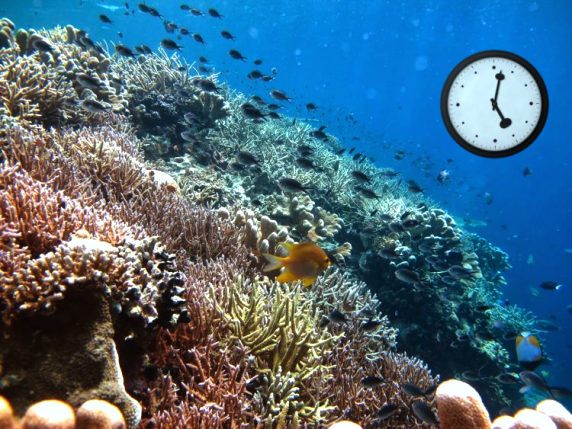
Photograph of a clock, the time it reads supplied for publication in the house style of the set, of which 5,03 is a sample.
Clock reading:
5,02
